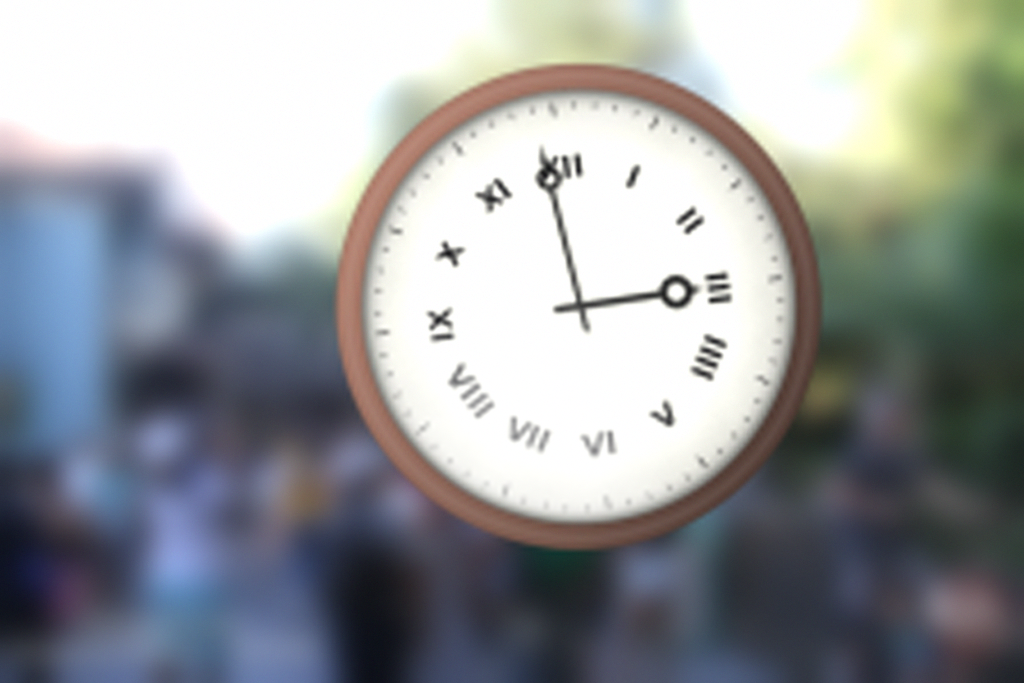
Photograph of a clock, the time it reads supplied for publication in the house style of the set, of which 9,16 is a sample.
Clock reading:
2,59
